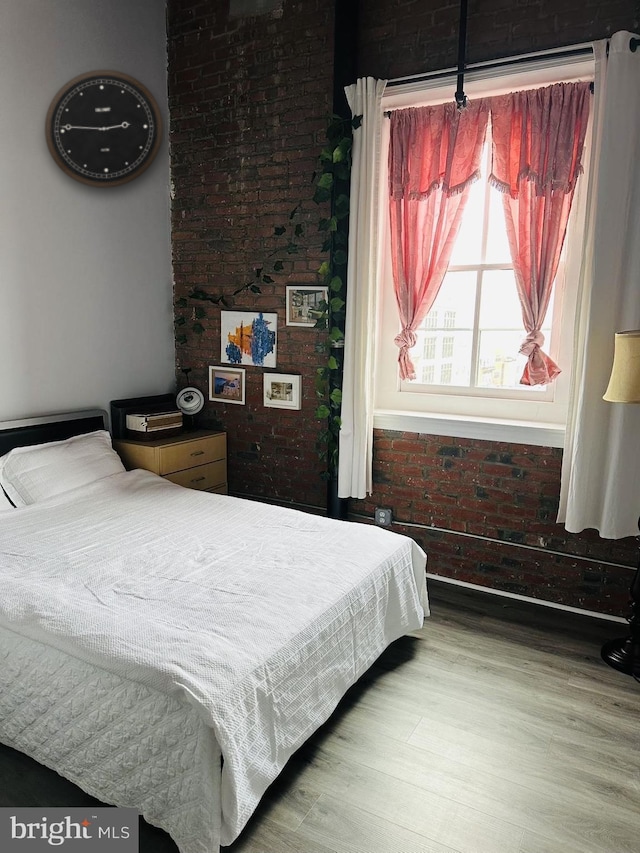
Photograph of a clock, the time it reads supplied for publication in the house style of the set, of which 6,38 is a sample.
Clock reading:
2,46
